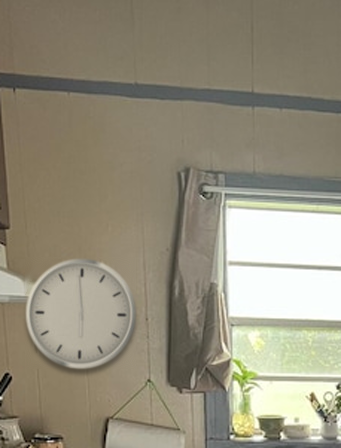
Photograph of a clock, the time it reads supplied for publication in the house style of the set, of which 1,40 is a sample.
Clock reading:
5,59
